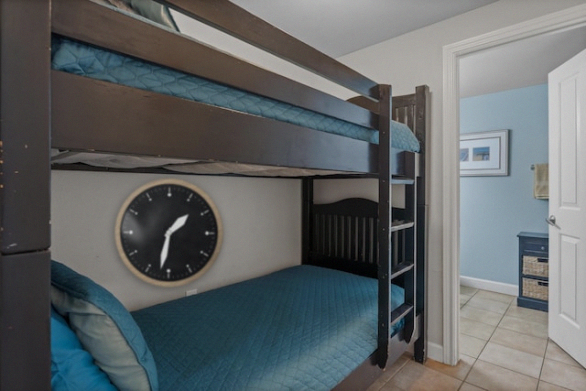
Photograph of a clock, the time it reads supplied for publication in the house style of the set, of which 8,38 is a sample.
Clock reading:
1,32
